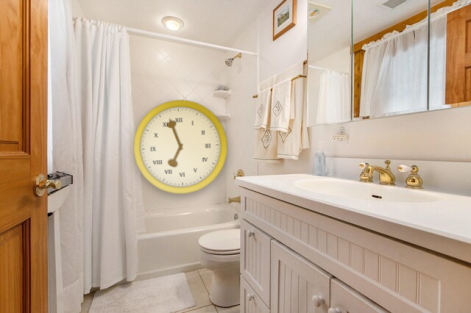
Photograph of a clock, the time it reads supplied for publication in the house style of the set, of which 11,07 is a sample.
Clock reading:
6,57
